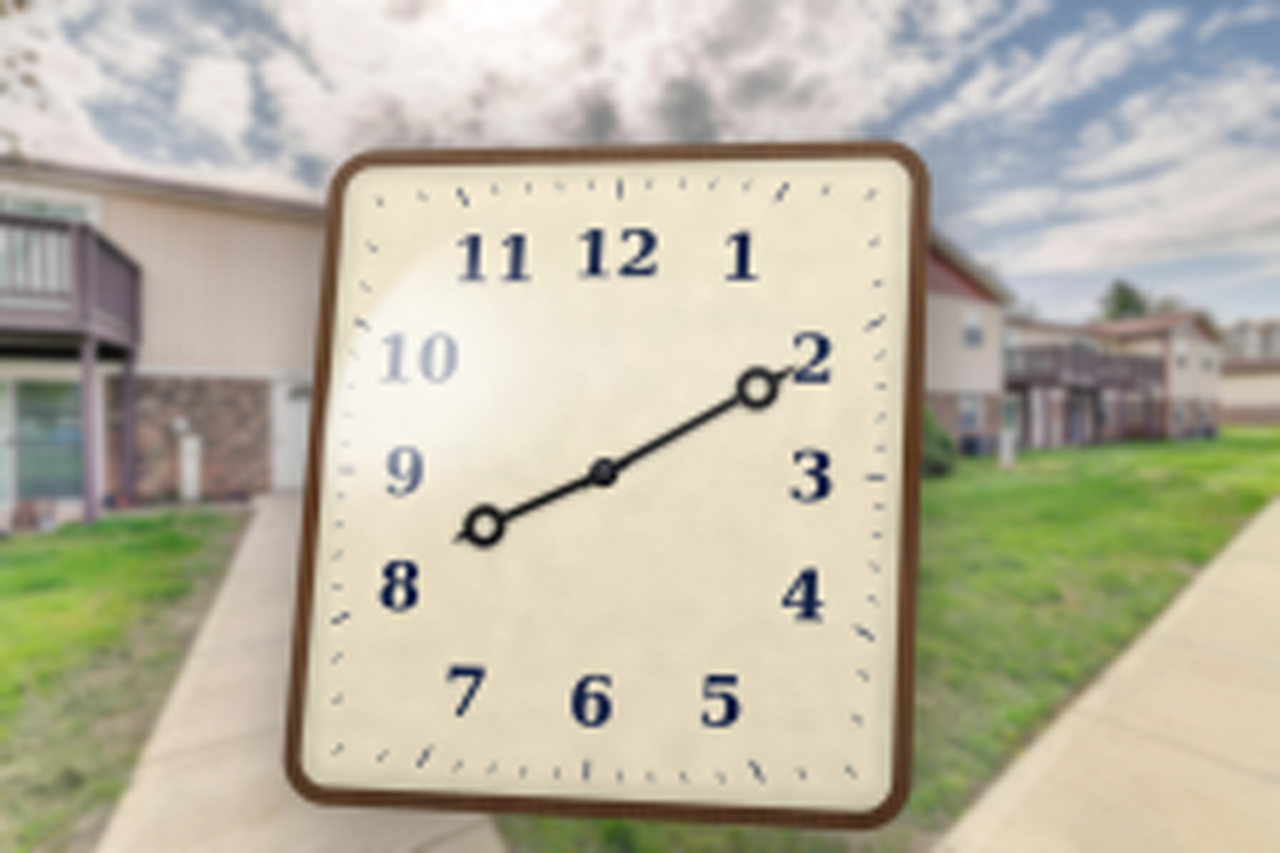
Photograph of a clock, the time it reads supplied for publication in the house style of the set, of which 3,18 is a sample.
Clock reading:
8,10
